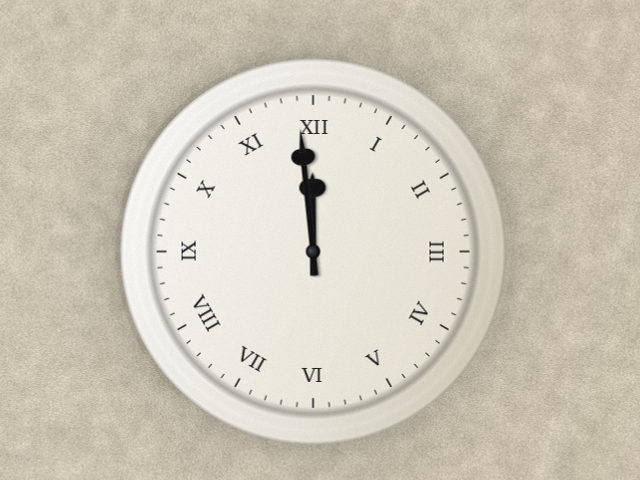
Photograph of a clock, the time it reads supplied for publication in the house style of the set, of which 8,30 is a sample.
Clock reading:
11,59
